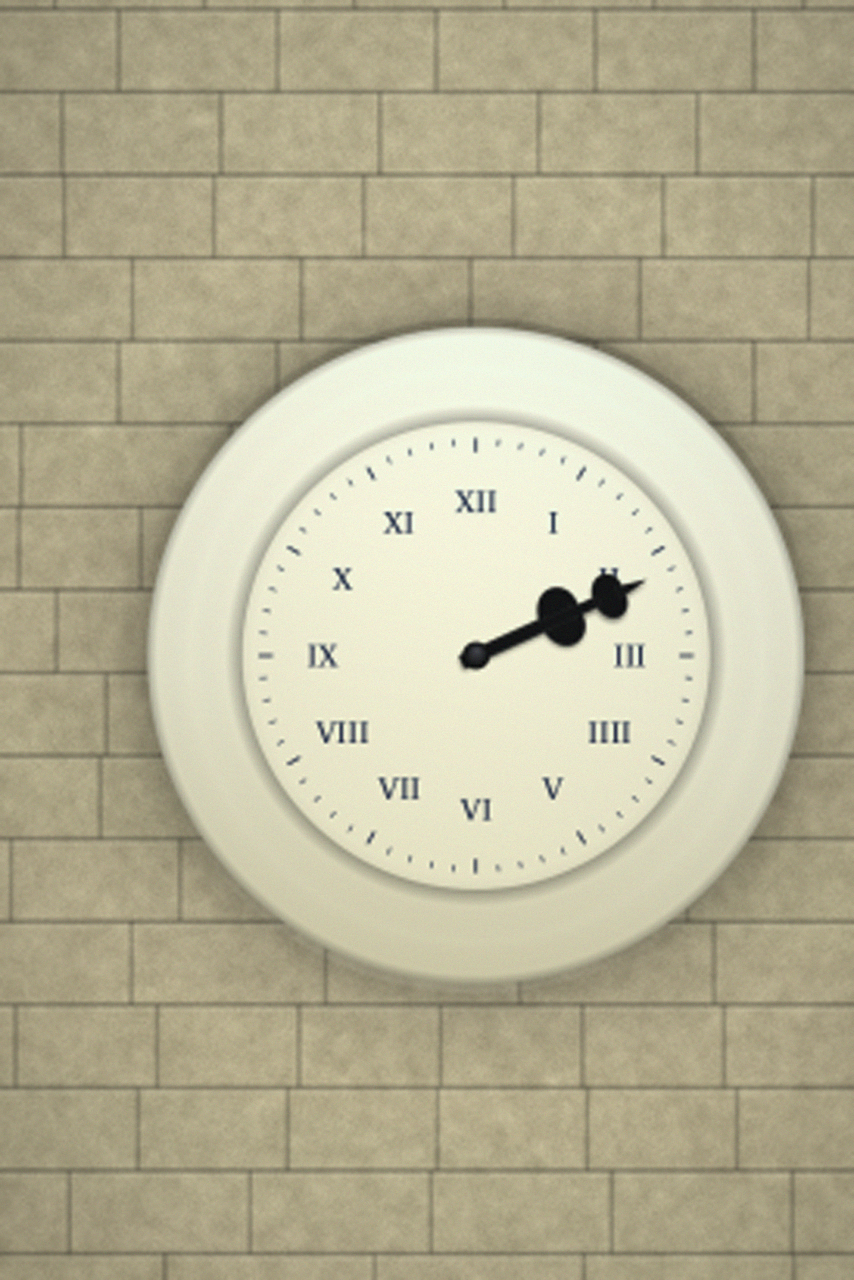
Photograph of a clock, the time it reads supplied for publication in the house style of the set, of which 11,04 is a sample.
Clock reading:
2,11
